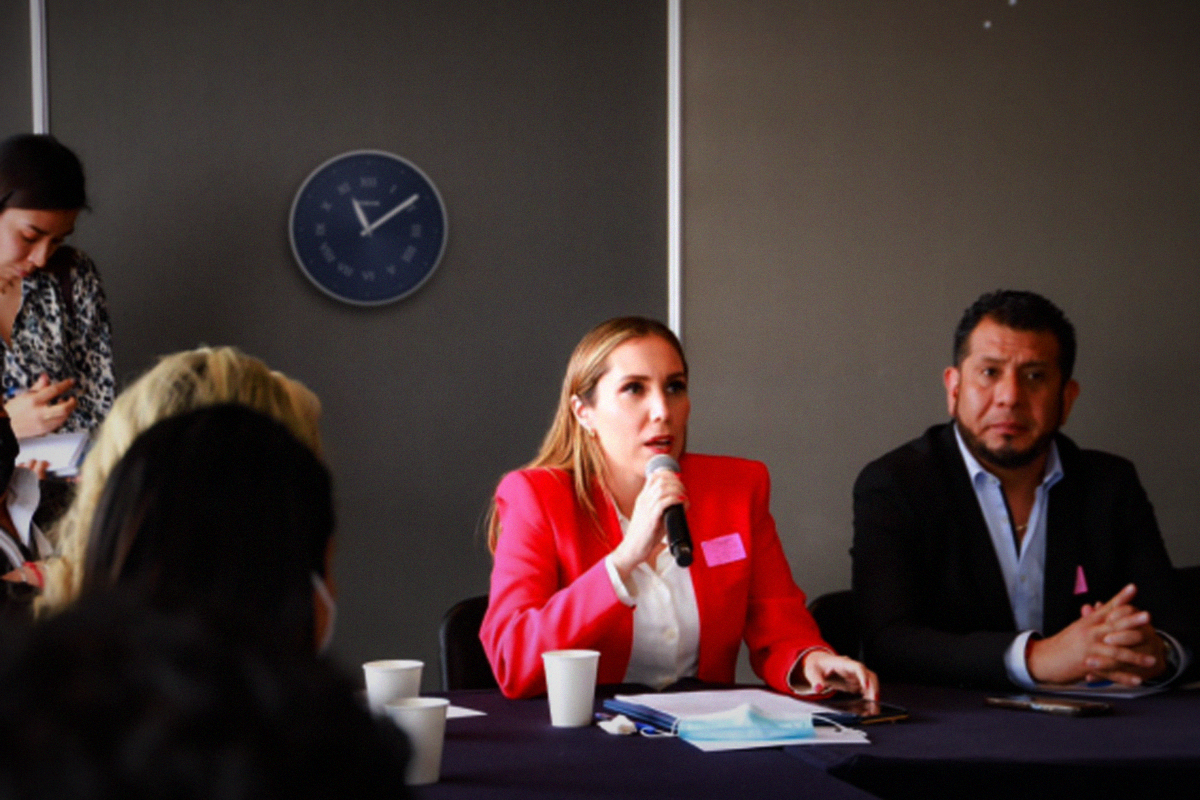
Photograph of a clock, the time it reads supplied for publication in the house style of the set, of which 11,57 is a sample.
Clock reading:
11,09
